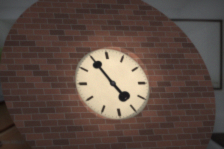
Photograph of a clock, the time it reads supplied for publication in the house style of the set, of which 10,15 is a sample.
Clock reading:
4,55
